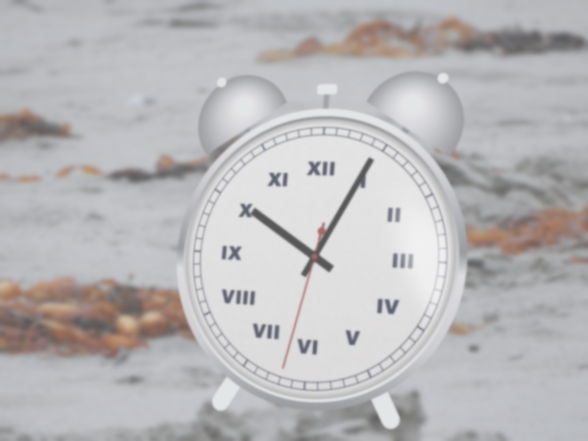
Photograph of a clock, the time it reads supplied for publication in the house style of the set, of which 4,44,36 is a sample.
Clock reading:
10,04,32
